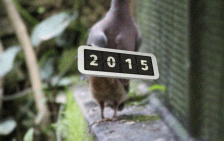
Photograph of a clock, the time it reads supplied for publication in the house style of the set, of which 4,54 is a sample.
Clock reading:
20,15
